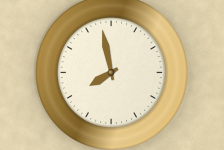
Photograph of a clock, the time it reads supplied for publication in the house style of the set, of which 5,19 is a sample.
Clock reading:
7,58
